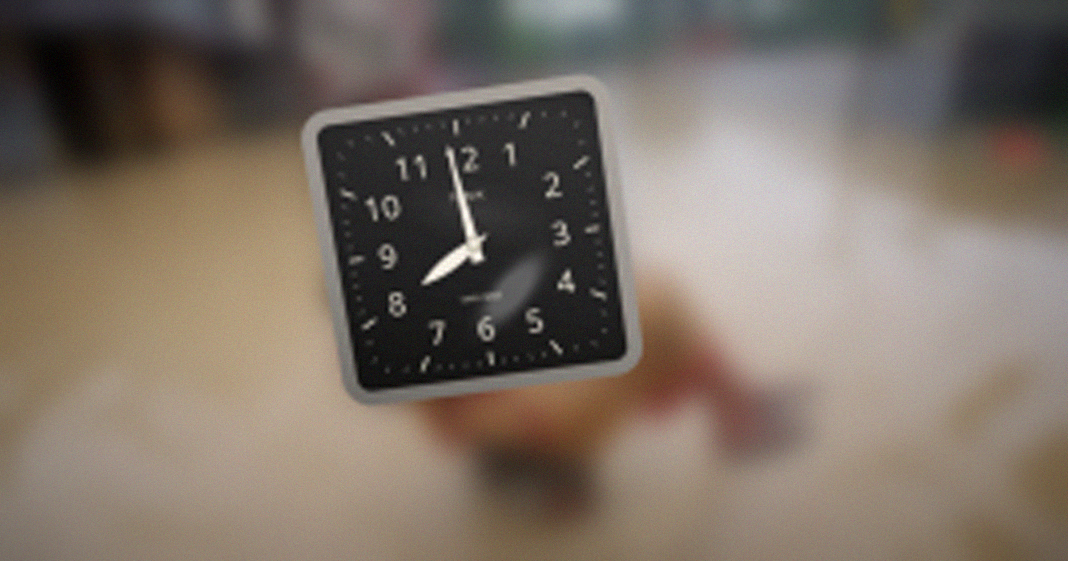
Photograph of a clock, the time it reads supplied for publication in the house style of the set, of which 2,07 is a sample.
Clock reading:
7,59
